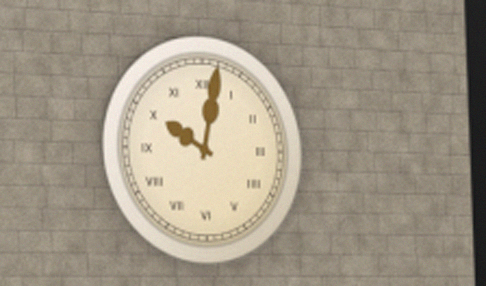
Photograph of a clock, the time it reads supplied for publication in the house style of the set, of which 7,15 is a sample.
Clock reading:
10,02
